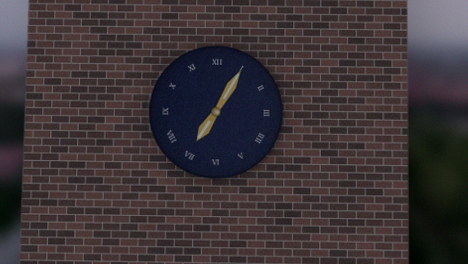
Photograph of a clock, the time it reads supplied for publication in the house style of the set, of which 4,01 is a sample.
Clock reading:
7,05
